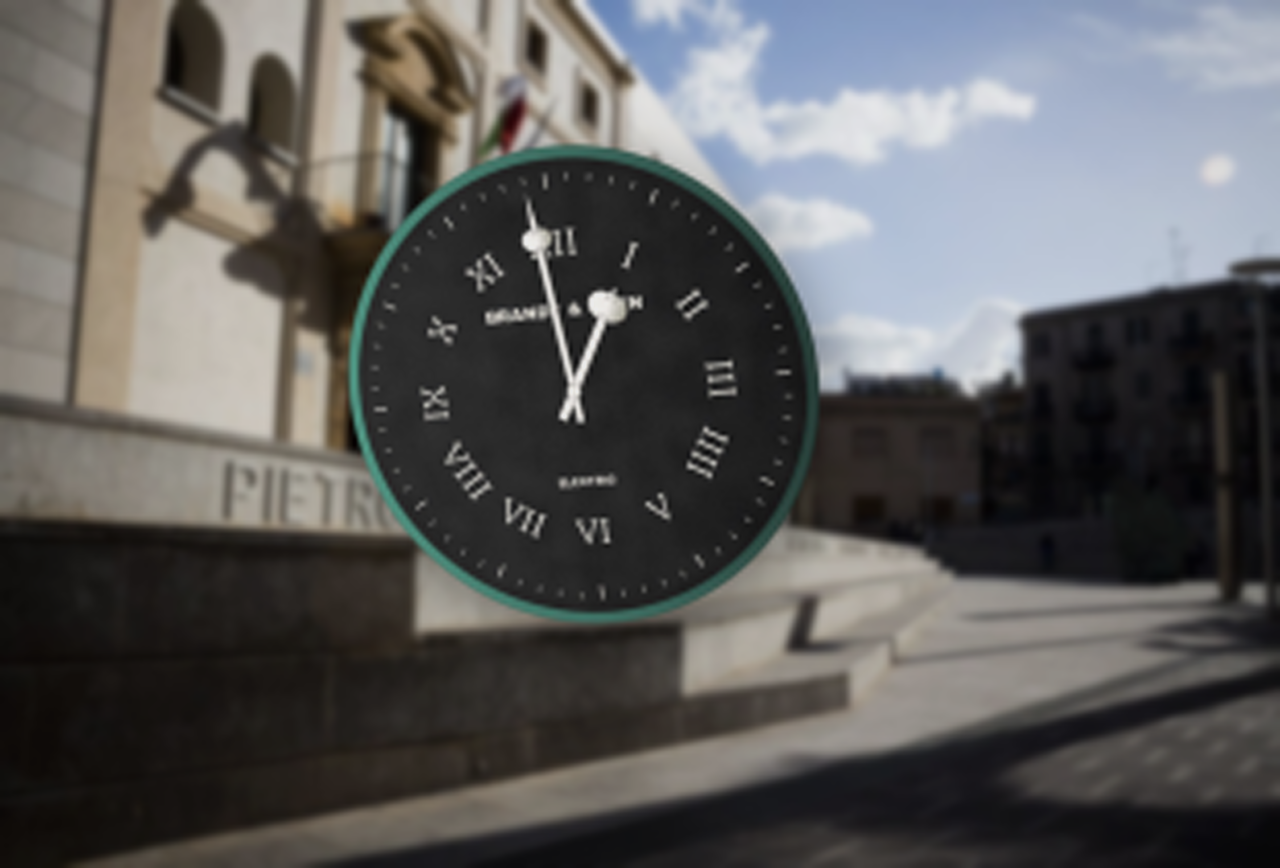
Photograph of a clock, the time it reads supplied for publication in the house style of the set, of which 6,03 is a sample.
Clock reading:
12,59
